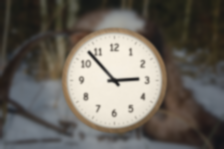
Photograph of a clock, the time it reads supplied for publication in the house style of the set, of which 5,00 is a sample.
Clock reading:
2,53
